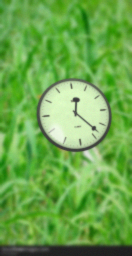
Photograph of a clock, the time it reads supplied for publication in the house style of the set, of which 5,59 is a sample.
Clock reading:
12,23
